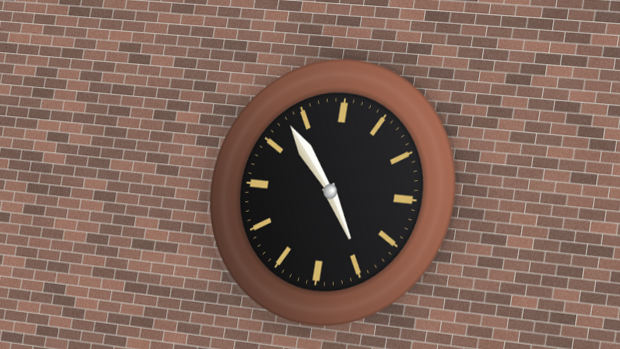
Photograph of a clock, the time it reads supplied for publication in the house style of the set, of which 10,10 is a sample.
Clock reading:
4,53
